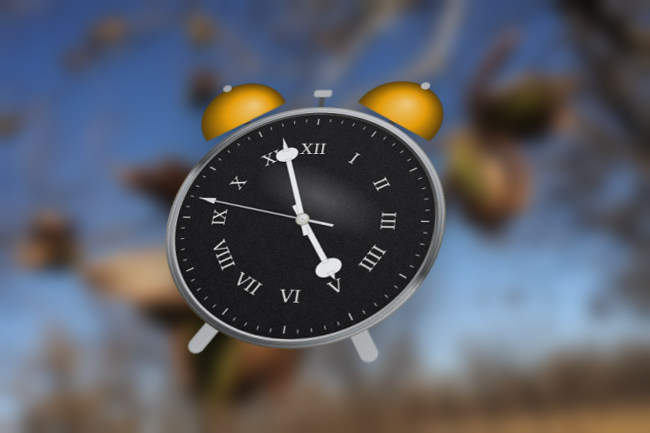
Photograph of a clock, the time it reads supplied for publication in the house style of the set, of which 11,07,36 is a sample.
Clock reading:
4,56,47
